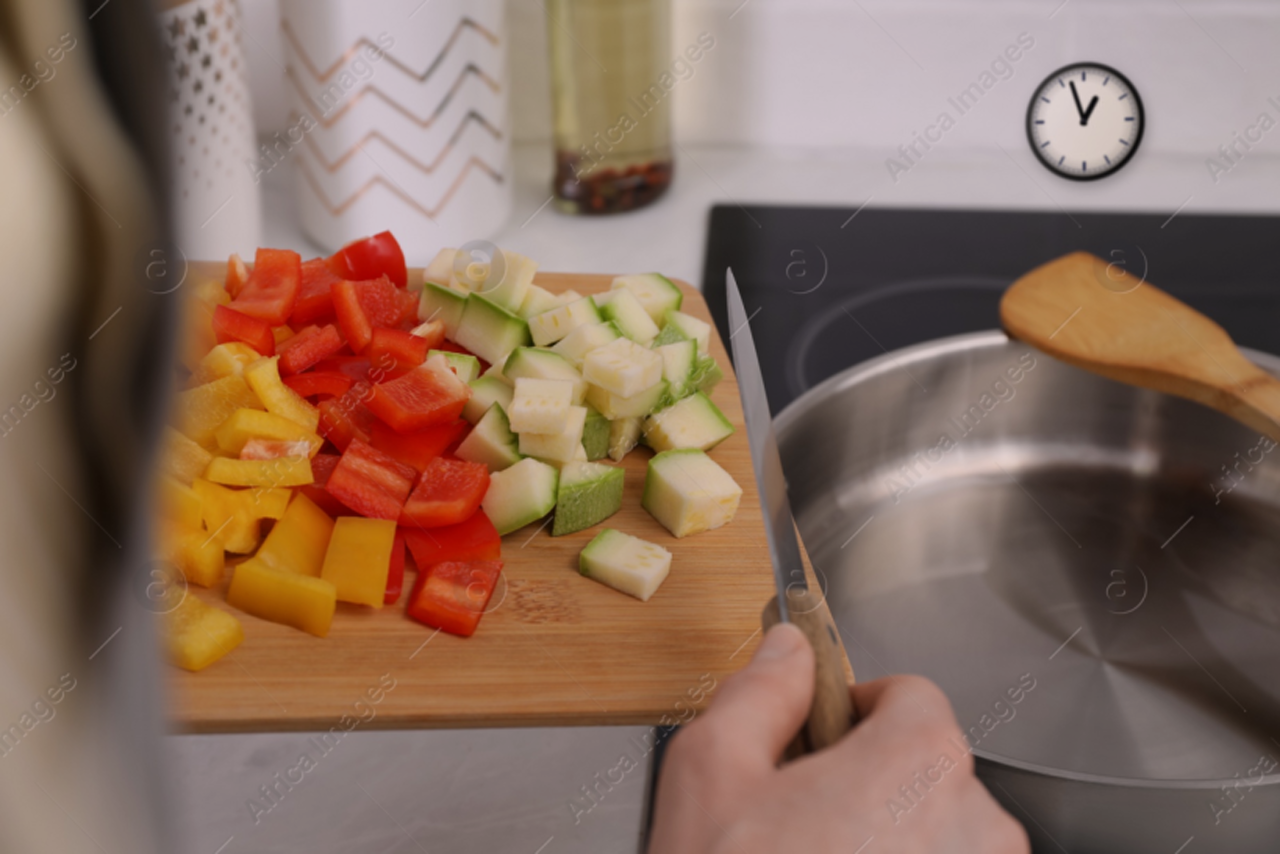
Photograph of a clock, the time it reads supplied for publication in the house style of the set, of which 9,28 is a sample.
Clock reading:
12,57
